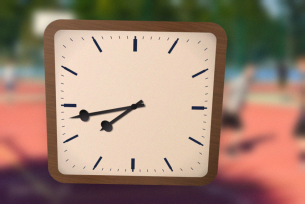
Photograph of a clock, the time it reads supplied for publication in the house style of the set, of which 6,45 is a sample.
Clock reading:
7,43
